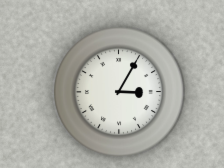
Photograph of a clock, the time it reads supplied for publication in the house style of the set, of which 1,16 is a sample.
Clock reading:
3,05
